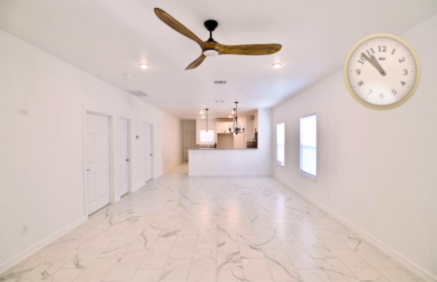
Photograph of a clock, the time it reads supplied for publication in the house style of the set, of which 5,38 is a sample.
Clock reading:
10,52
